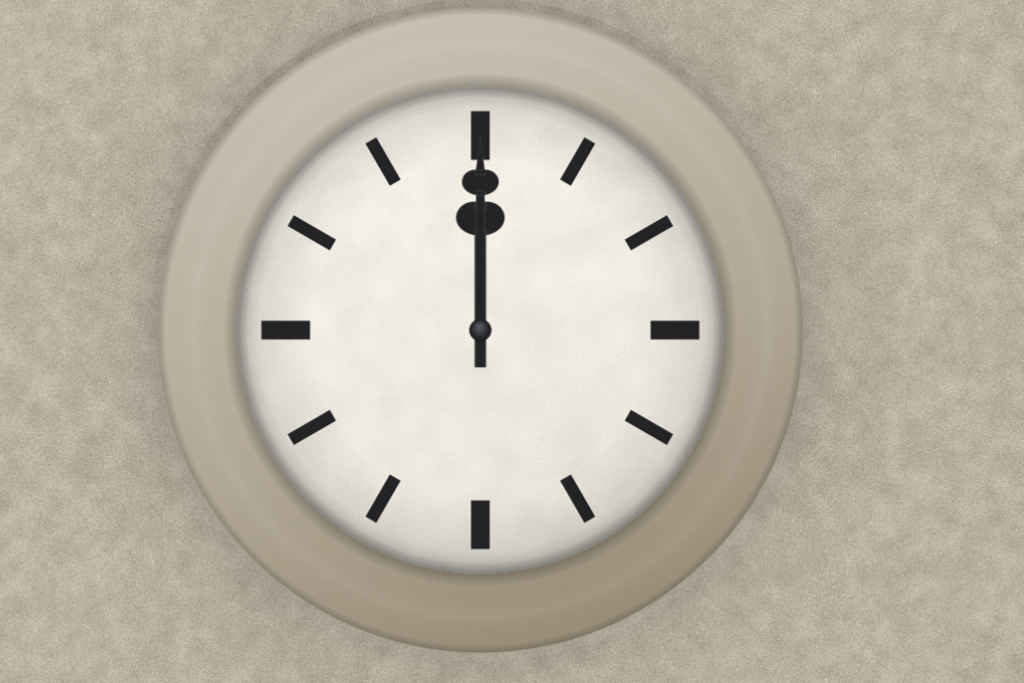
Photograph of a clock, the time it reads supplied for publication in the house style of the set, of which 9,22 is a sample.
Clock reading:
12,00
